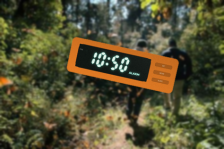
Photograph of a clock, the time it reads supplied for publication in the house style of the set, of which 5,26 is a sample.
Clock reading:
10,50
